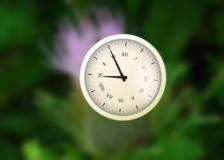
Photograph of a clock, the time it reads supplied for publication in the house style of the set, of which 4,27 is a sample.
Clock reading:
8,55
